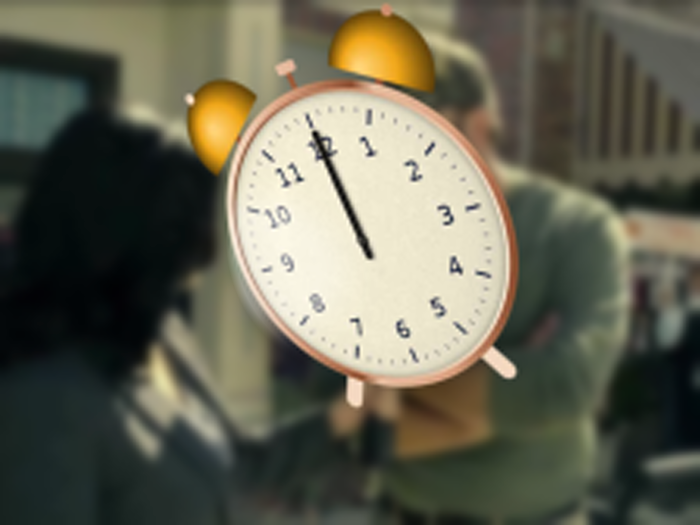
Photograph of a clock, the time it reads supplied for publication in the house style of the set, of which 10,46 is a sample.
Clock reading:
12,00
